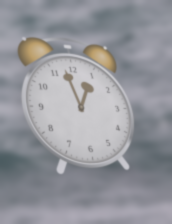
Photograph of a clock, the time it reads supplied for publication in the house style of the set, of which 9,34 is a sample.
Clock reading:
12,58
